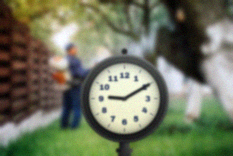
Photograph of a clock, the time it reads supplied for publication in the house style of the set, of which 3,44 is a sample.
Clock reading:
9,10
